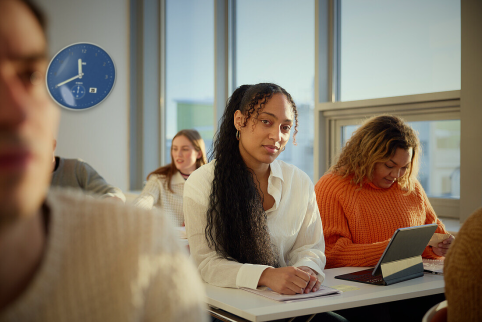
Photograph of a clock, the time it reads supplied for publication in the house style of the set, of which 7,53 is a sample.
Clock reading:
11,40
